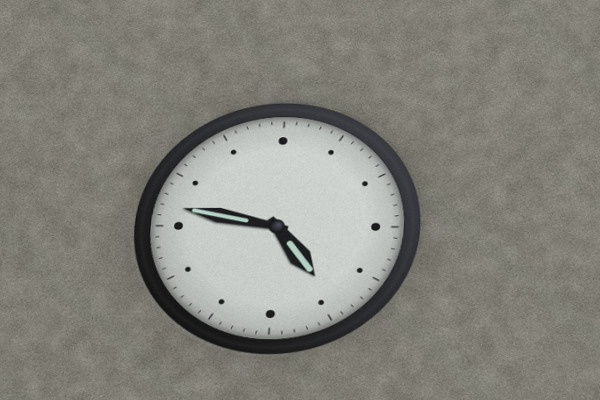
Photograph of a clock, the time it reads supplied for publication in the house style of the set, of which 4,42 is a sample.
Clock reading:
4,47
